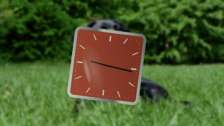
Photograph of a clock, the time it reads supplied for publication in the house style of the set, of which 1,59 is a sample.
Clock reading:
9,16
